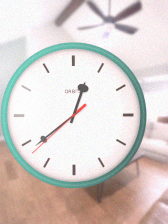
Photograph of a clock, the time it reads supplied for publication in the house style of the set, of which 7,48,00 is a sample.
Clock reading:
12,38,38
